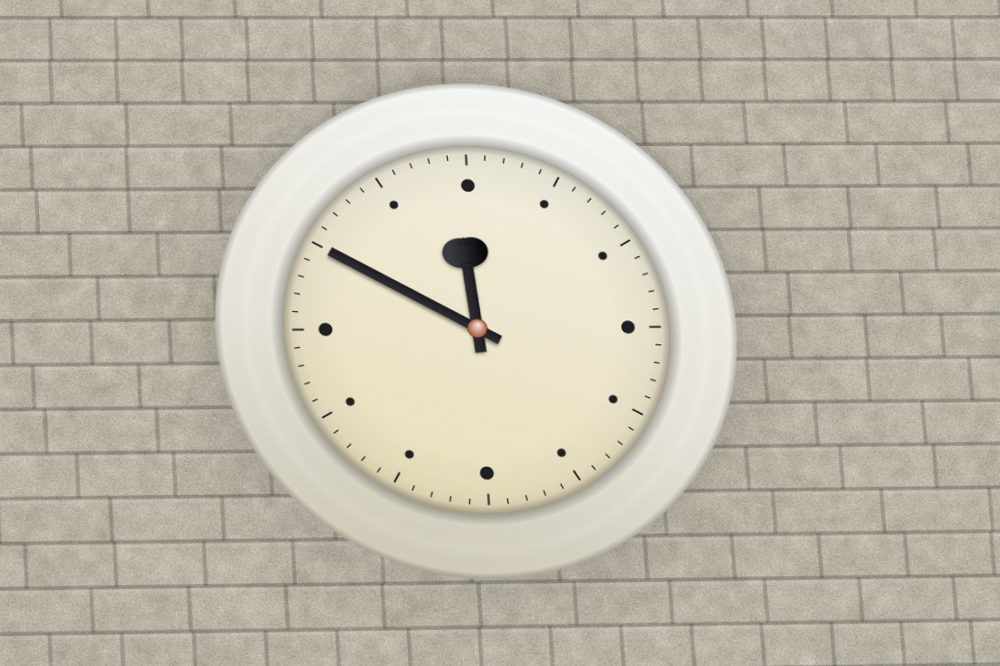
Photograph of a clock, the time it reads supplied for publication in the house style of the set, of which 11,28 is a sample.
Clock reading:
11,50
